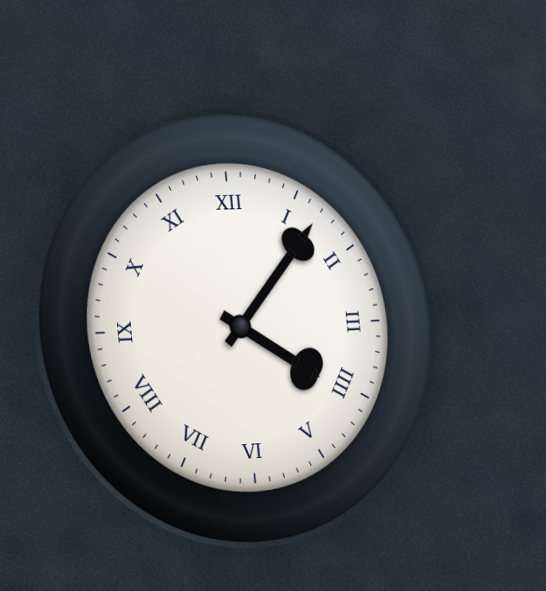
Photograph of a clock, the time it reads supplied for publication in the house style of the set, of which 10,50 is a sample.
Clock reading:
4,07
